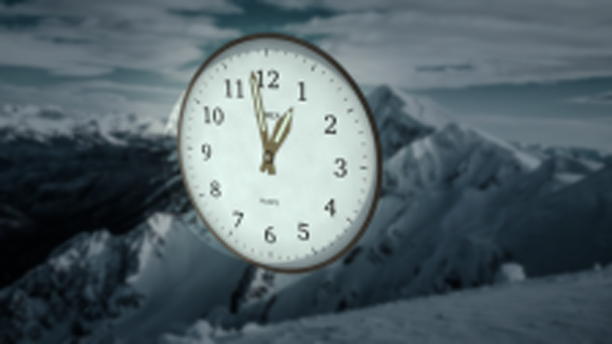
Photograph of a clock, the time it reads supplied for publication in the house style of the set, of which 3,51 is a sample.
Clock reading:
12,58
